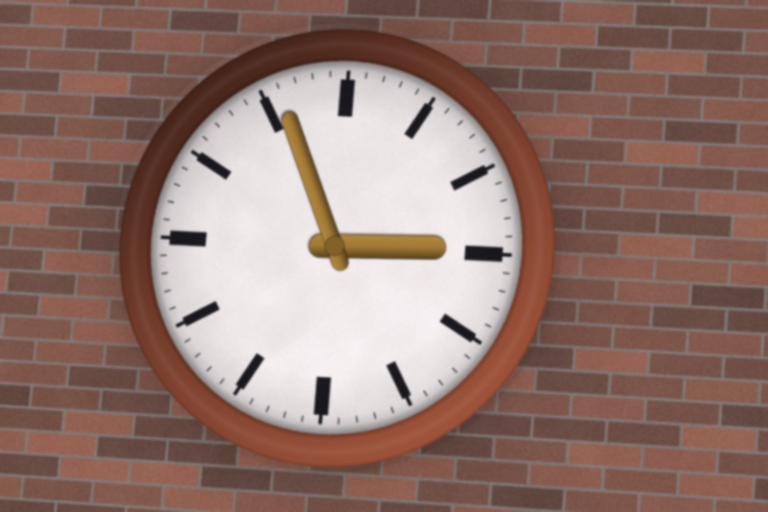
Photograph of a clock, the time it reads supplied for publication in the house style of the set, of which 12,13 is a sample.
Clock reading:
2,56
